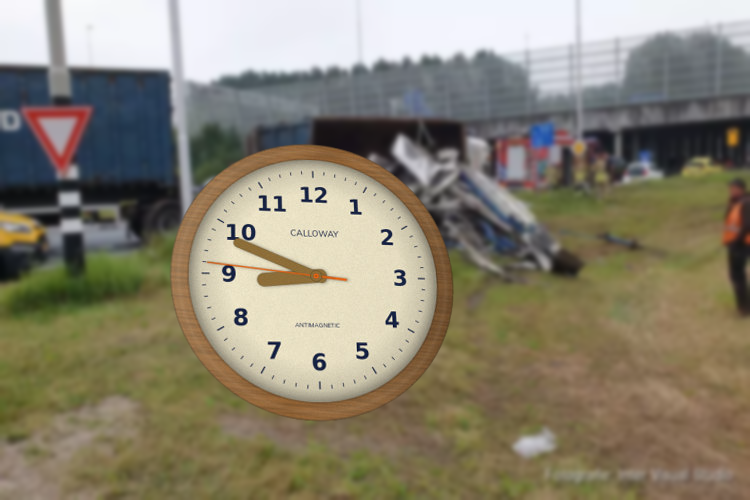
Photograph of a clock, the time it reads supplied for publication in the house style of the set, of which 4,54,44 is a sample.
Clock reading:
8,48,46
